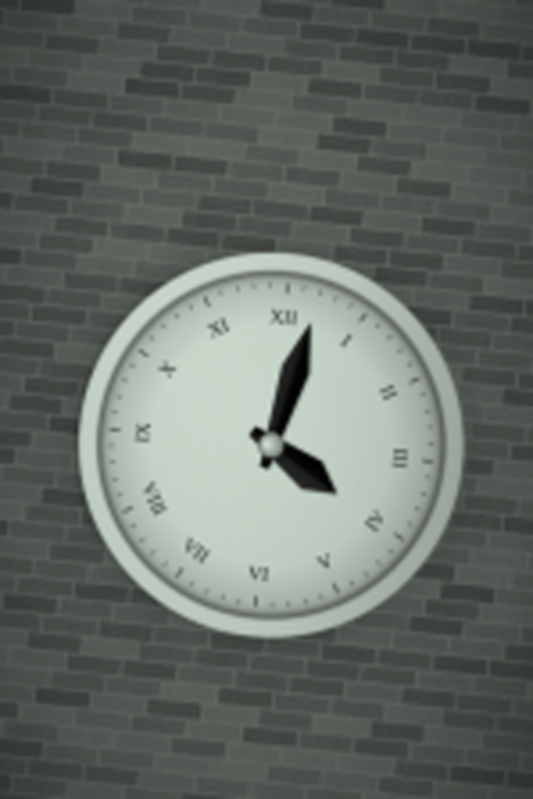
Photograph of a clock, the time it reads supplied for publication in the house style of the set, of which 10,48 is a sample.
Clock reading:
4,02
